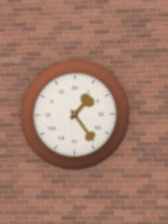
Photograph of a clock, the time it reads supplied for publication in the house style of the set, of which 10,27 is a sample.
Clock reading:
1,24
